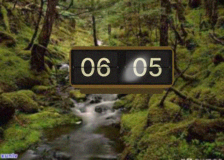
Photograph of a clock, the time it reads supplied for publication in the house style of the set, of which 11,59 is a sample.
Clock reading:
6,05
